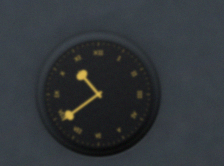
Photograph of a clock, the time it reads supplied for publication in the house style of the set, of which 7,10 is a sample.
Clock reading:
10,39
